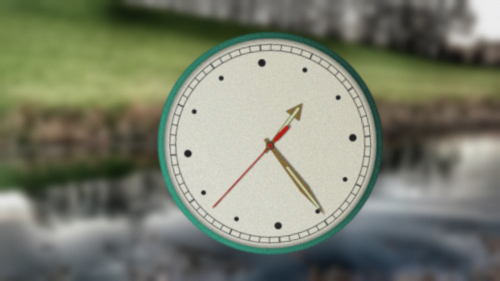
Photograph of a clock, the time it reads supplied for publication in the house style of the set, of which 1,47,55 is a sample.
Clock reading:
1,24,38
